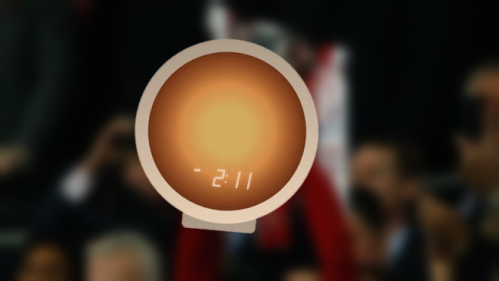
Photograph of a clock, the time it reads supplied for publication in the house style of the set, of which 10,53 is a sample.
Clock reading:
2,11
